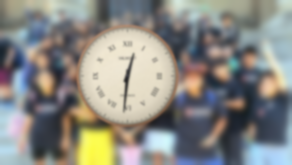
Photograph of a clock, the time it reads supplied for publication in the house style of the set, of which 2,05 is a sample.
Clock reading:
12,31
